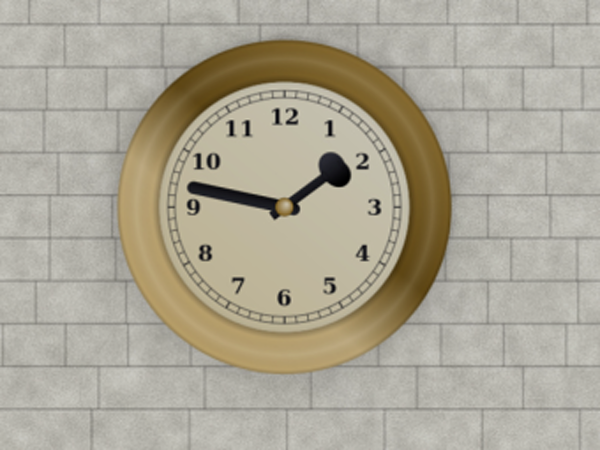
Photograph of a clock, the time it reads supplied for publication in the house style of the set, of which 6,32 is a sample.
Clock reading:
1,47
